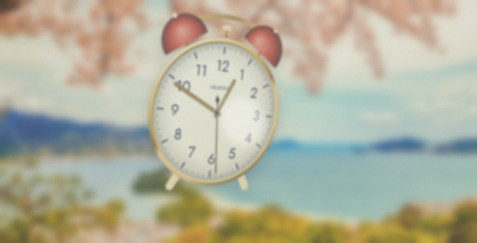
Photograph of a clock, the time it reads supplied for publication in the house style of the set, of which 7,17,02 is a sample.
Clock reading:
12,49,29
